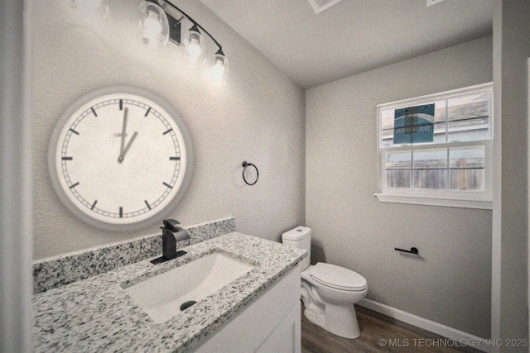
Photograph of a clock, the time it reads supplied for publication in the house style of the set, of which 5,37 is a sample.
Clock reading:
1,01
